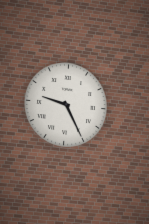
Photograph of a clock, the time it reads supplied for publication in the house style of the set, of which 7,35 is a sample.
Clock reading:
9,25
